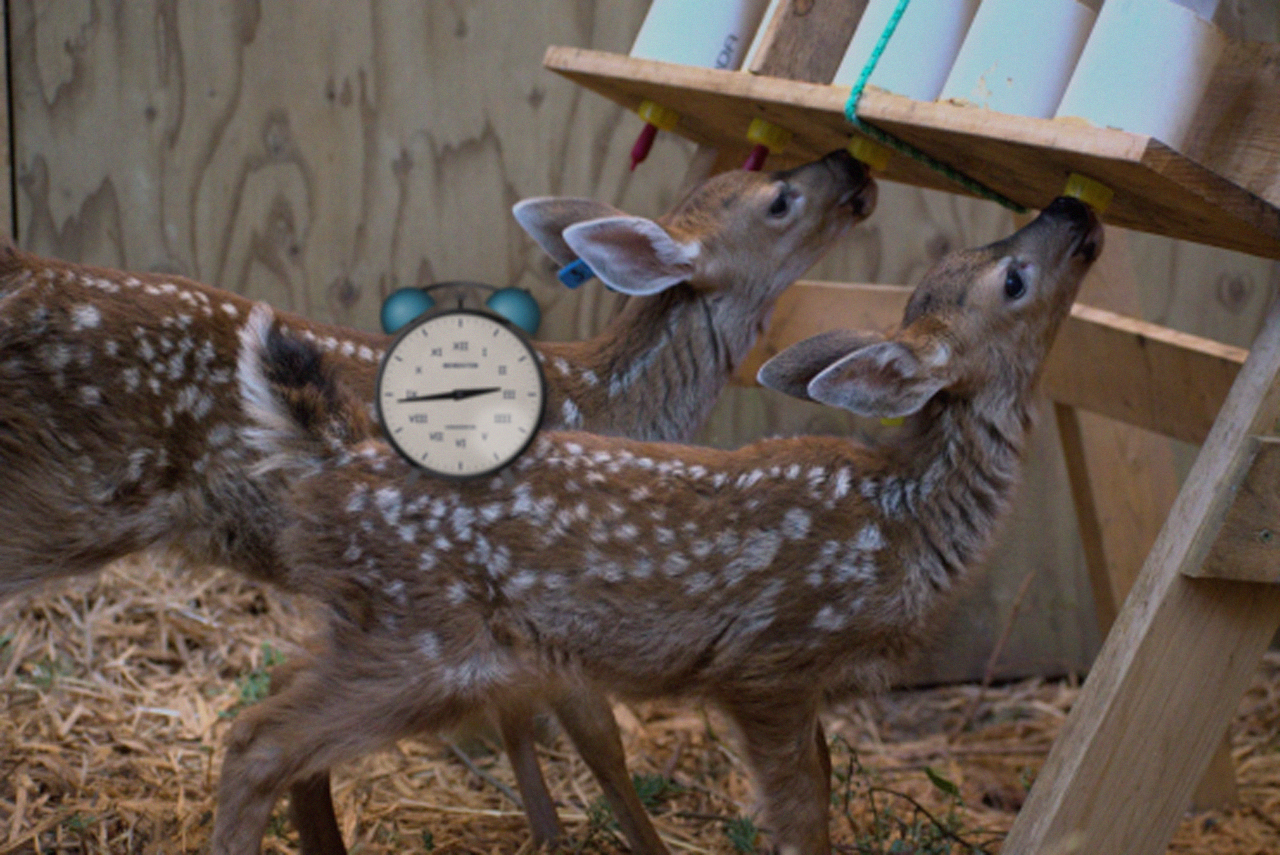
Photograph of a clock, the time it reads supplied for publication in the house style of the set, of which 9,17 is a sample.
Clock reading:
2,44
